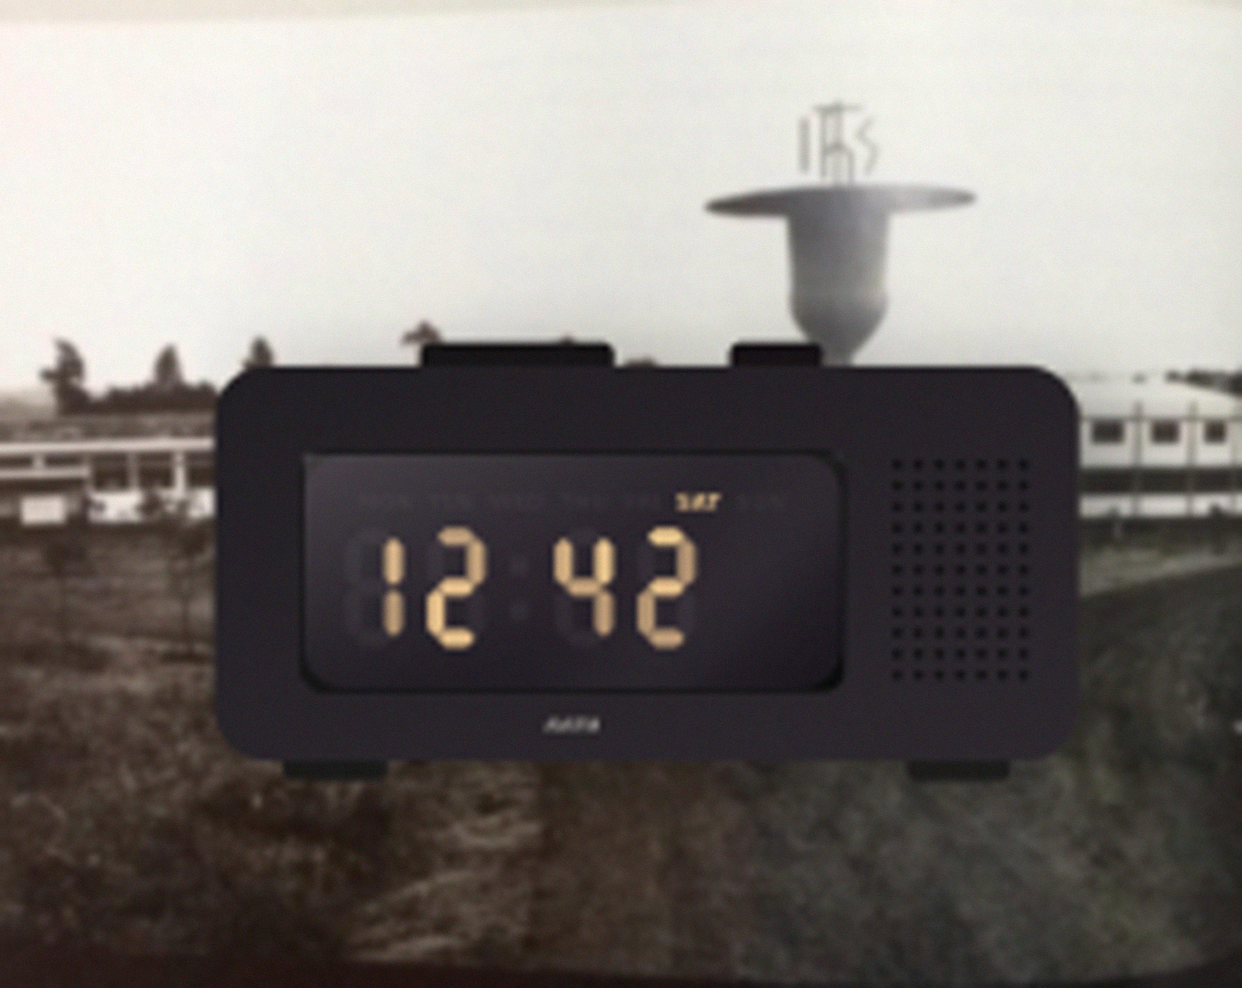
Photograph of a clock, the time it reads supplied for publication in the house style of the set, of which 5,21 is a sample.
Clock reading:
12,42
